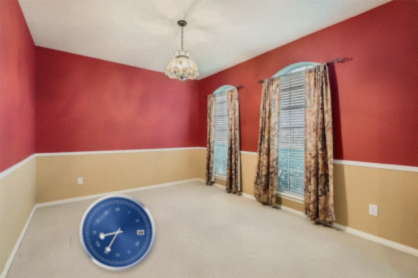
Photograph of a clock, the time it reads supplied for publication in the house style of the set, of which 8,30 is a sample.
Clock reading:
8,35
